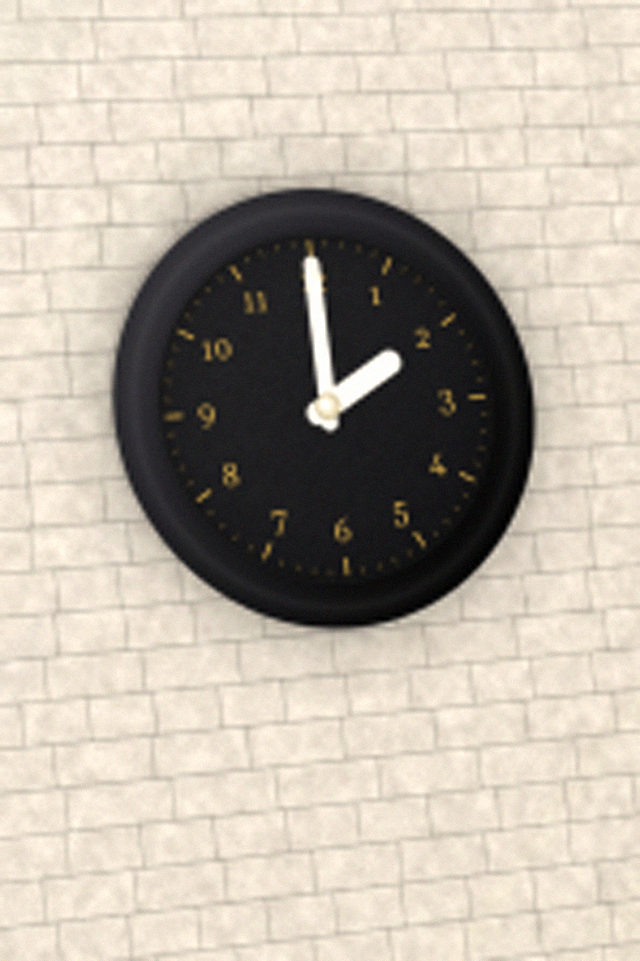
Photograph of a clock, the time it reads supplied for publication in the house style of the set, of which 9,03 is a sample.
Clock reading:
2,00
